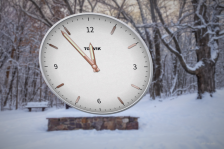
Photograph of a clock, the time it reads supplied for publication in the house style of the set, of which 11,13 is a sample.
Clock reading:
11,54
